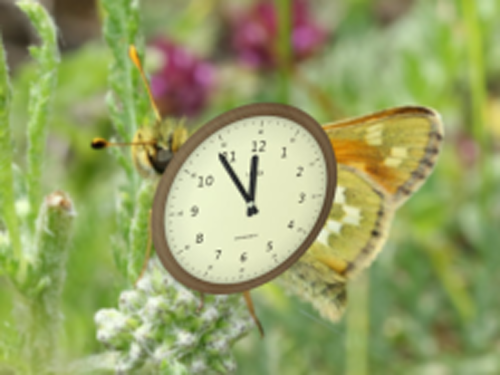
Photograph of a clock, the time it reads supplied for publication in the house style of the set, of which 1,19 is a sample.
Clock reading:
11,54
